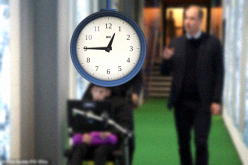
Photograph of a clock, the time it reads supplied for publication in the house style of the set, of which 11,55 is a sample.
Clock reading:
12,45
